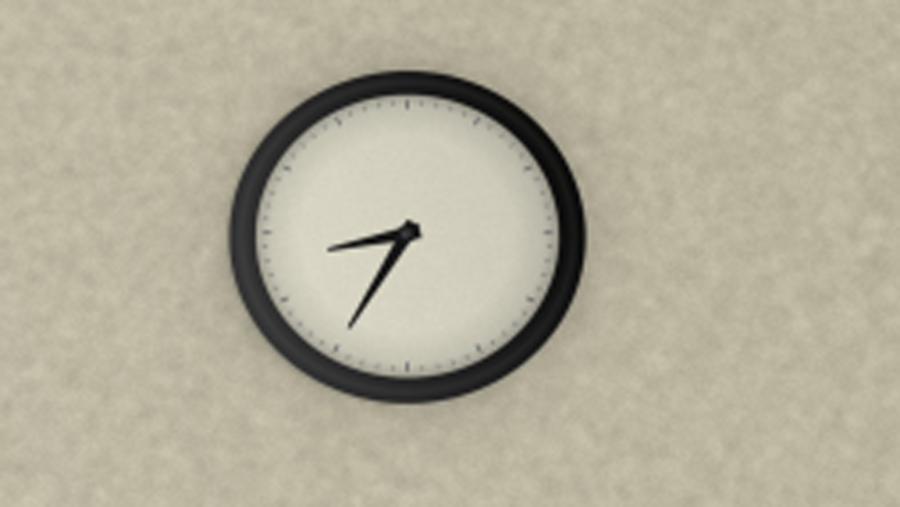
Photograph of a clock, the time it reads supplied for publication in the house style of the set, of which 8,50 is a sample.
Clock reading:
8,35
